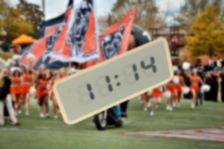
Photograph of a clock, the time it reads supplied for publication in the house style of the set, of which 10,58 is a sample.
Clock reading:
11,14
